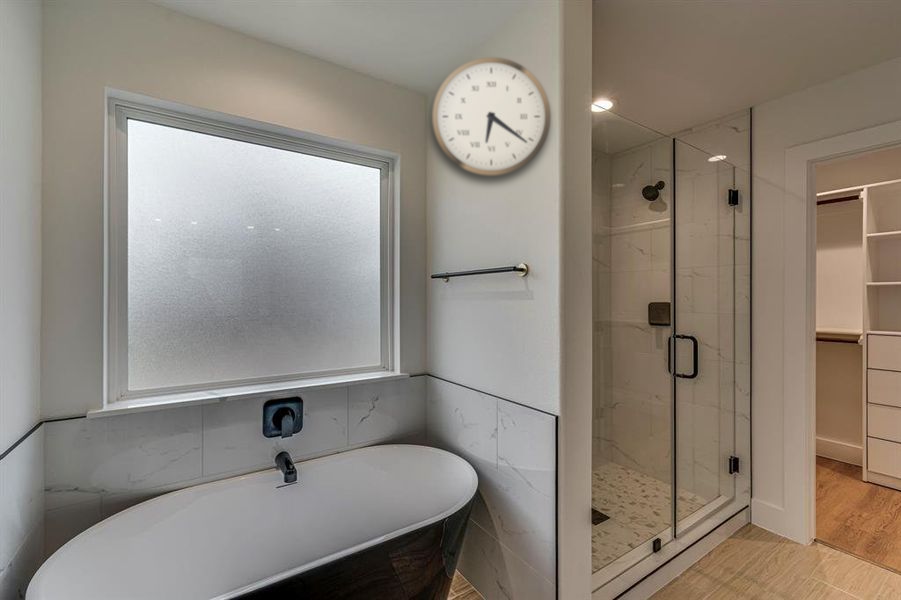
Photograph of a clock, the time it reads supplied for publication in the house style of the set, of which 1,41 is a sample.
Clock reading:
6,21
